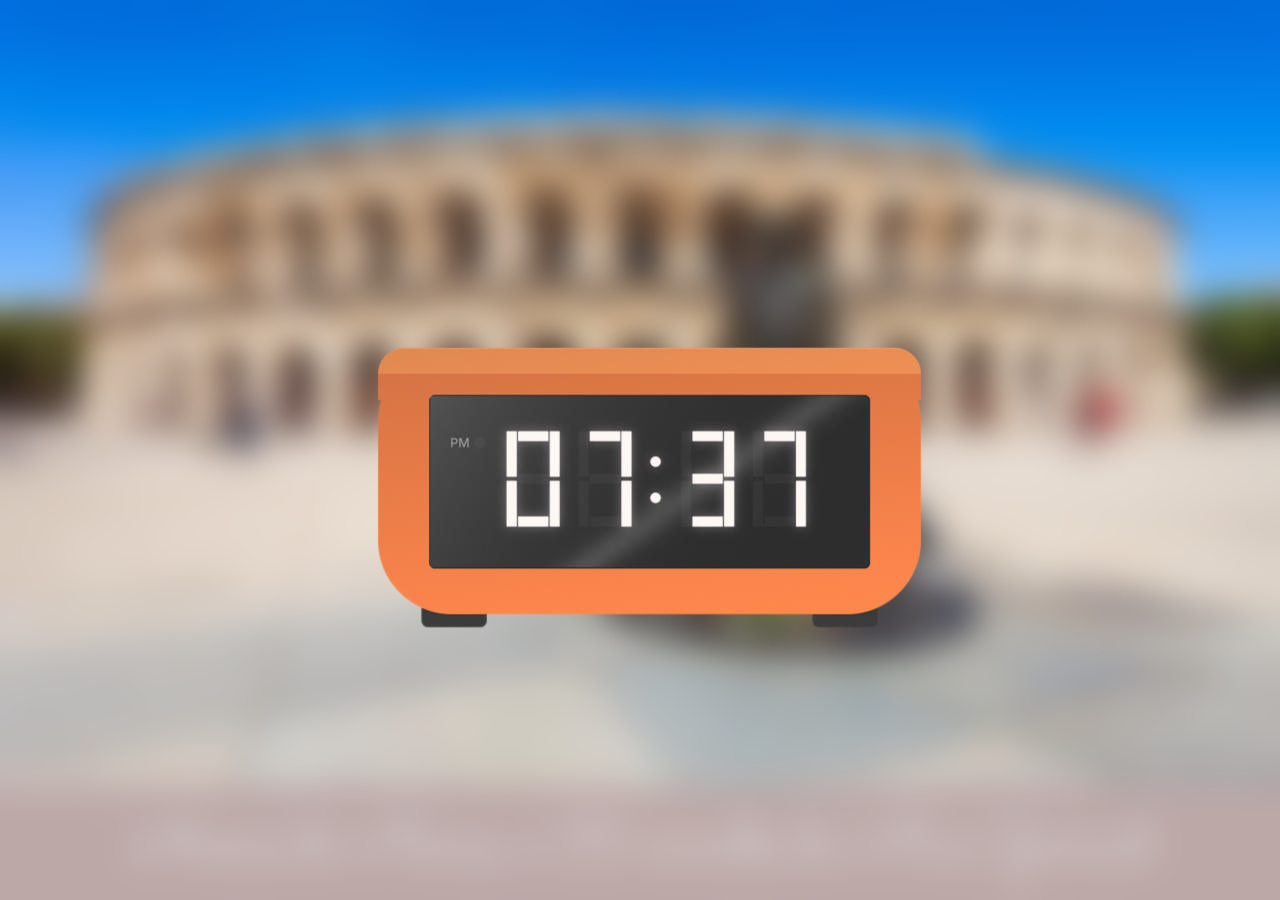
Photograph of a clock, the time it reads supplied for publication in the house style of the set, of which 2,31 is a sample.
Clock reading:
7,37
